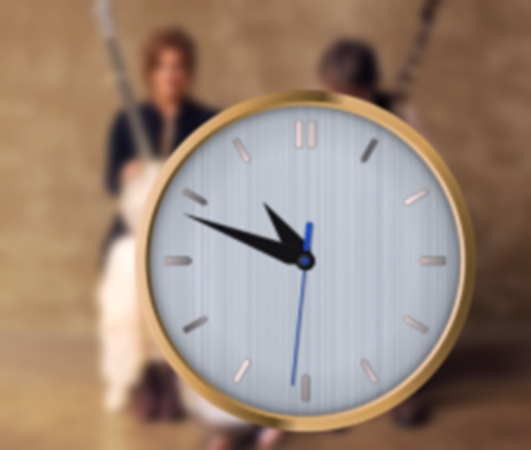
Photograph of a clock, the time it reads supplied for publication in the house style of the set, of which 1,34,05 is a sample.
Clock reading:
10,48,31
